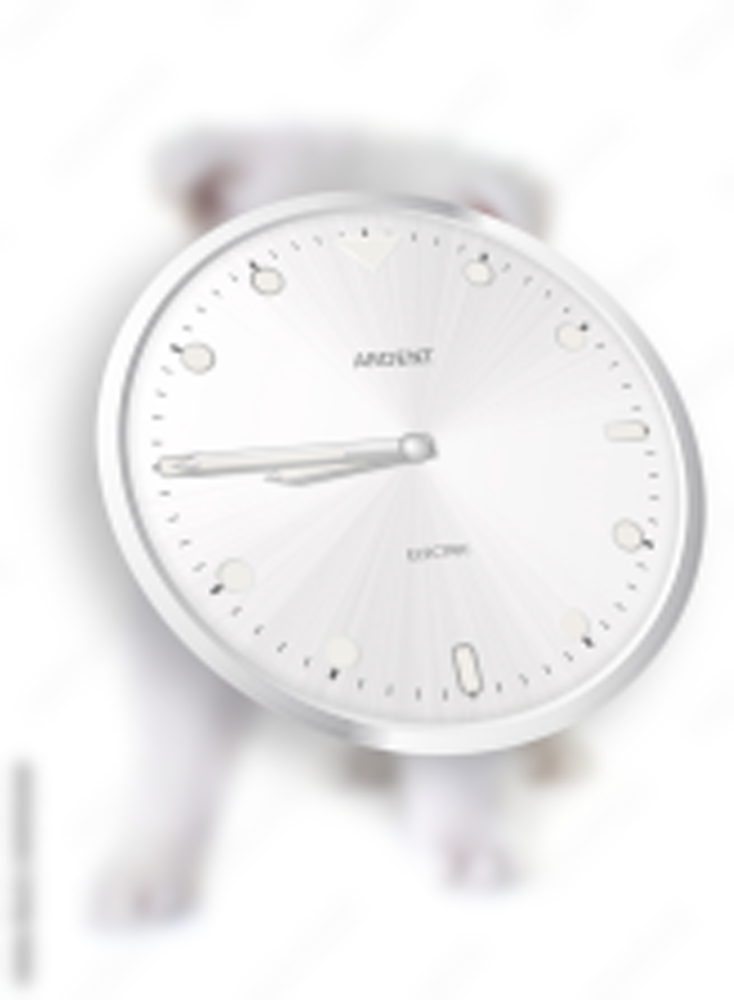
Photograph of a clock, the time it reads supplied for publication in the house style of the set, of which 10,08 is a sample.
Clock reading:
8,45
